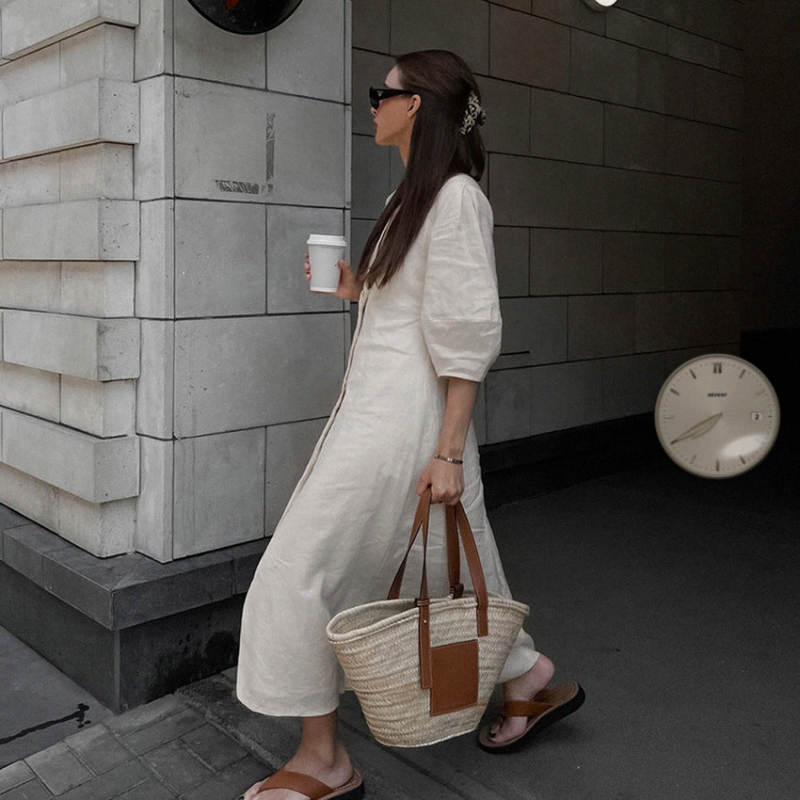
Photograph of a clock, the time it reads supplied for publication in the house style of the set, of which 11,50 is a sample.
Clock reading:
7,40
